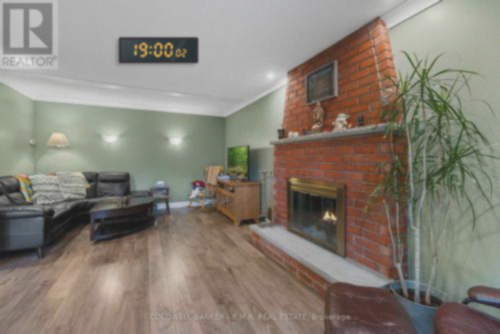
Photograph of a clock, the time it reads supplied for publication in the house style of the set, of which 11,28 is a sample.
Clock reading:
19,00
